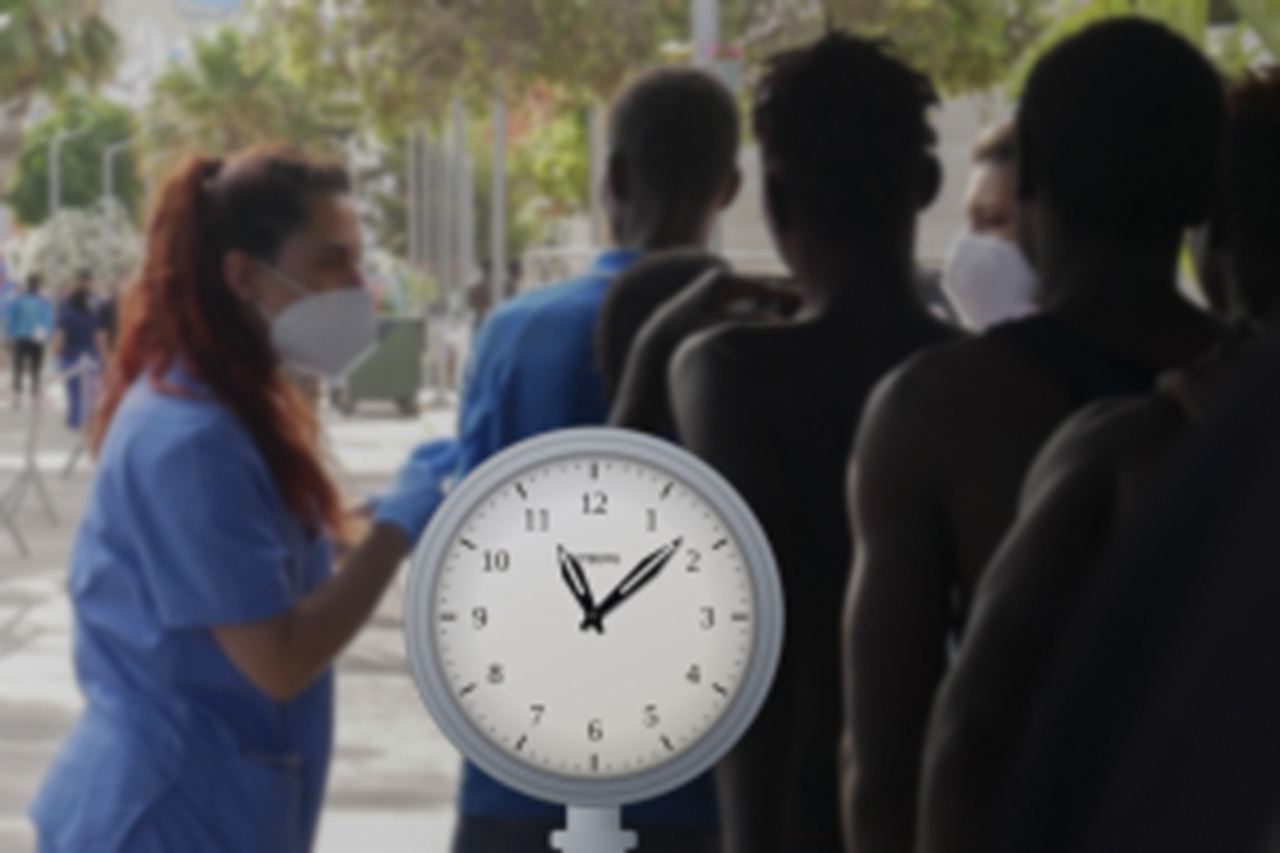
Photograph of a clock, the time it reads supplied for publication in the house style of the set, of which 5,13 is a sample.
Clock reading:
11,08
